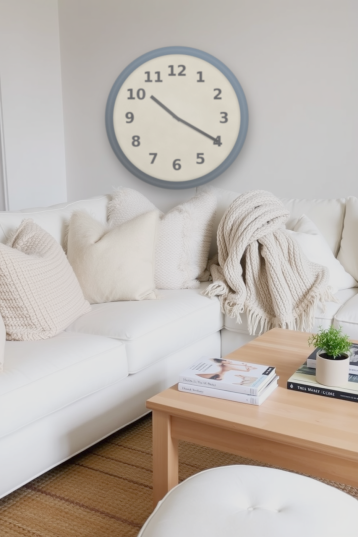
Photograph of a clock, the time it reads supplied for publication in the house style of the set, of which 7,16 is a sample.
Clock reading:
10,20
